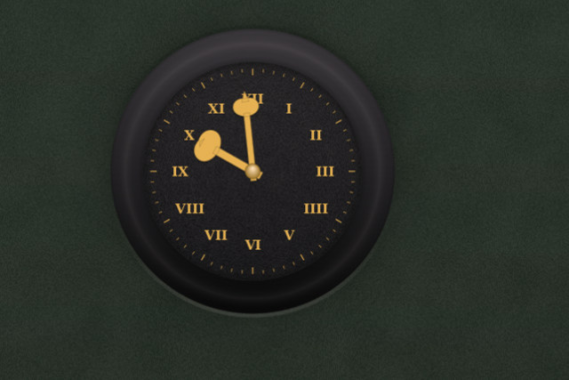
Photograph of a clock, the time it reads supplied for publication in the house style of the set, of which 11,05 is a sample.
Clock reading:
9,59
